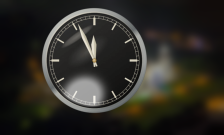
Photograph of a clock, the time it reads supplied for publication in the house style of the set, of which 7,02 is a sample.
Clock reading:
11,56
